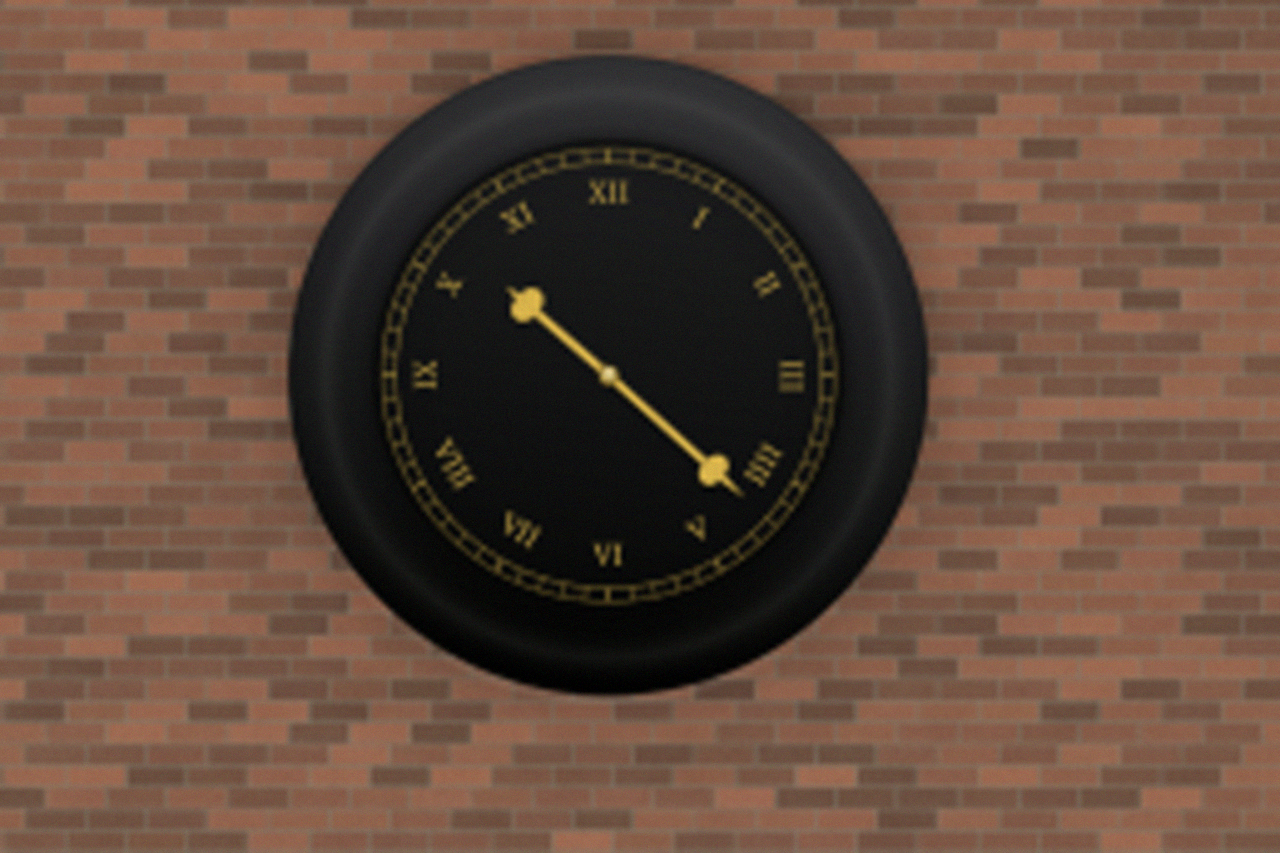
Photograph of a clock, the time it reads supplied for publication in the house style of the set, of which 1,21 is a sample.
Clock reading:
10,22
